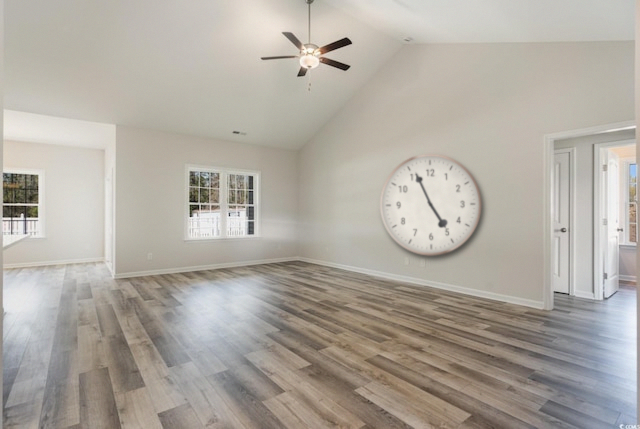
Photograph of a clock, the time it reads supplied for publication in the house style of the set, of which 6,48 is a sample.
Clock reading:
4,56
